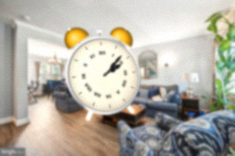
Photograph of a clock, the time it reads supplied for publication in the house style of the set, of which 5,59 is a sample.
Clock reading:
2,08
